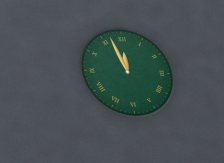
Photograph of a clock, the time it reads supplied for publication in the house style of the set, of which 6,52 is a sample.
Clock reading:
11,57
